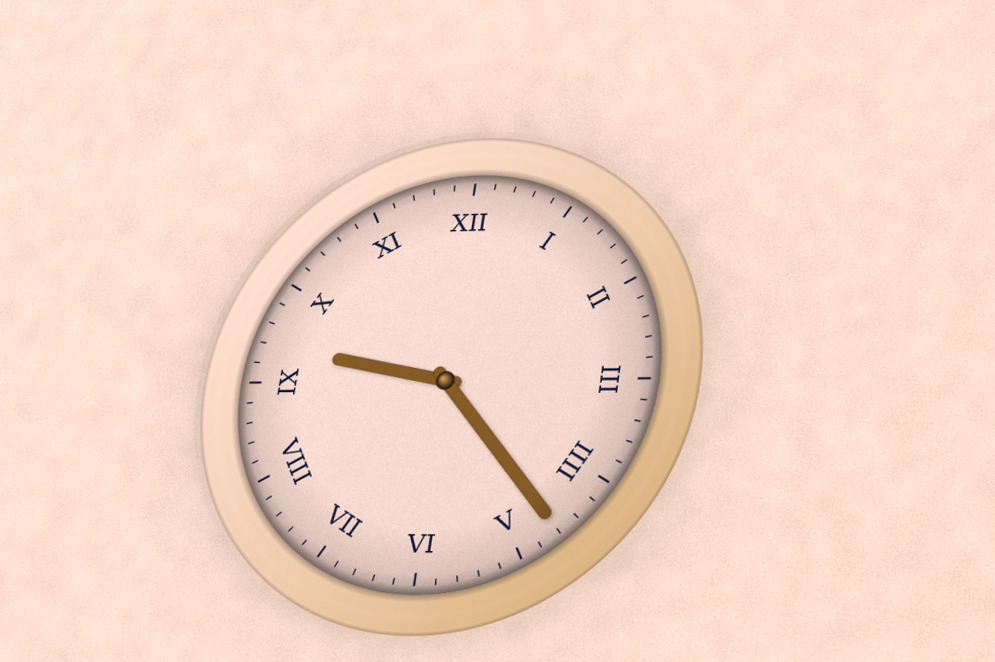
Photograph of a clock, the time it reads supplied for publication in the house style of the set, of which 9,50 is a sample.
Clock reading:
9,23
